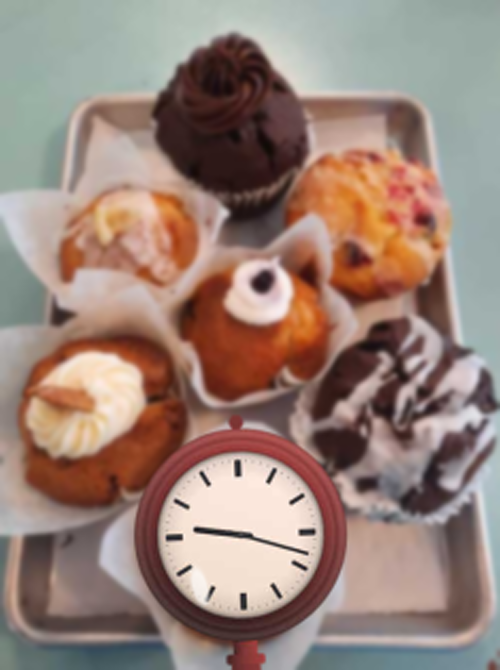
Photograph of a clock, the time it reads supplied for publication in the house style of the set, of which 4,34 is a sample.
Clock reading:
9,18
